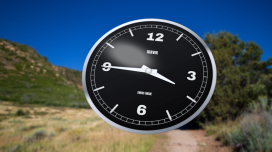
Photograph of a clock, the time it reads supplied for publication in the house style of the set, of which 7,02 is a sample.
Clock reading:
3,45
